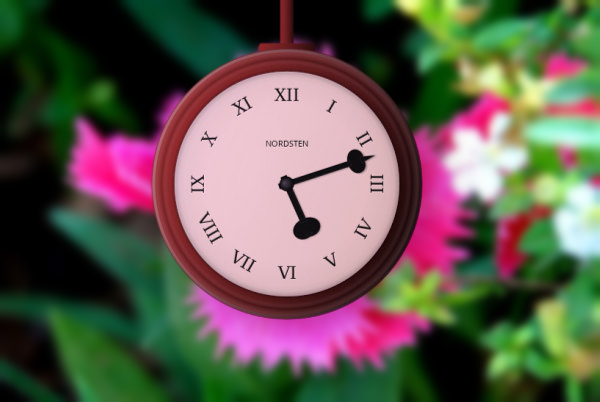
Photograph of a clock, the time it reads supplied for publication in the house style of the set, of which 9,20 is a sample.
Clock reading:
5,12
